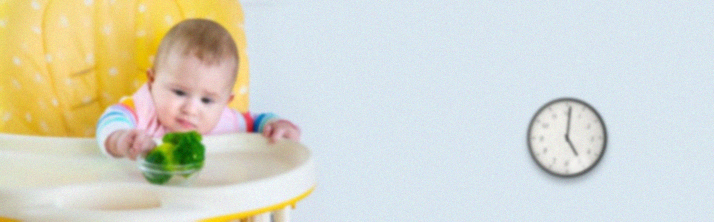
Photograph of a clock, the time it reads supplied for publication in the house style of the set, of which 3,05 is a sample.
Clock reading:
5,01
